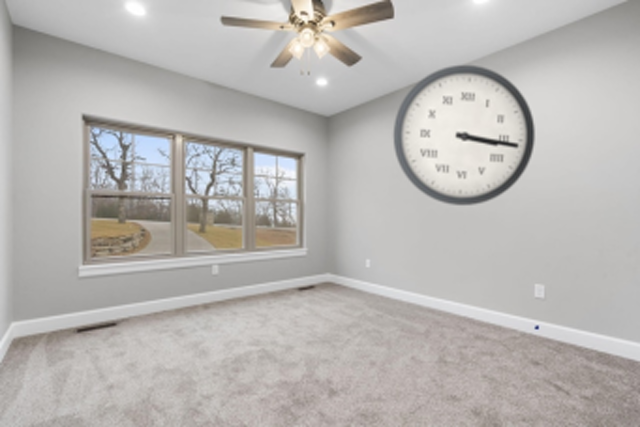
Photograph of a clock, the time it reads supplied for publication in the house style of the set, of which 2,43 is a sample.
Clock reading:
3,16
